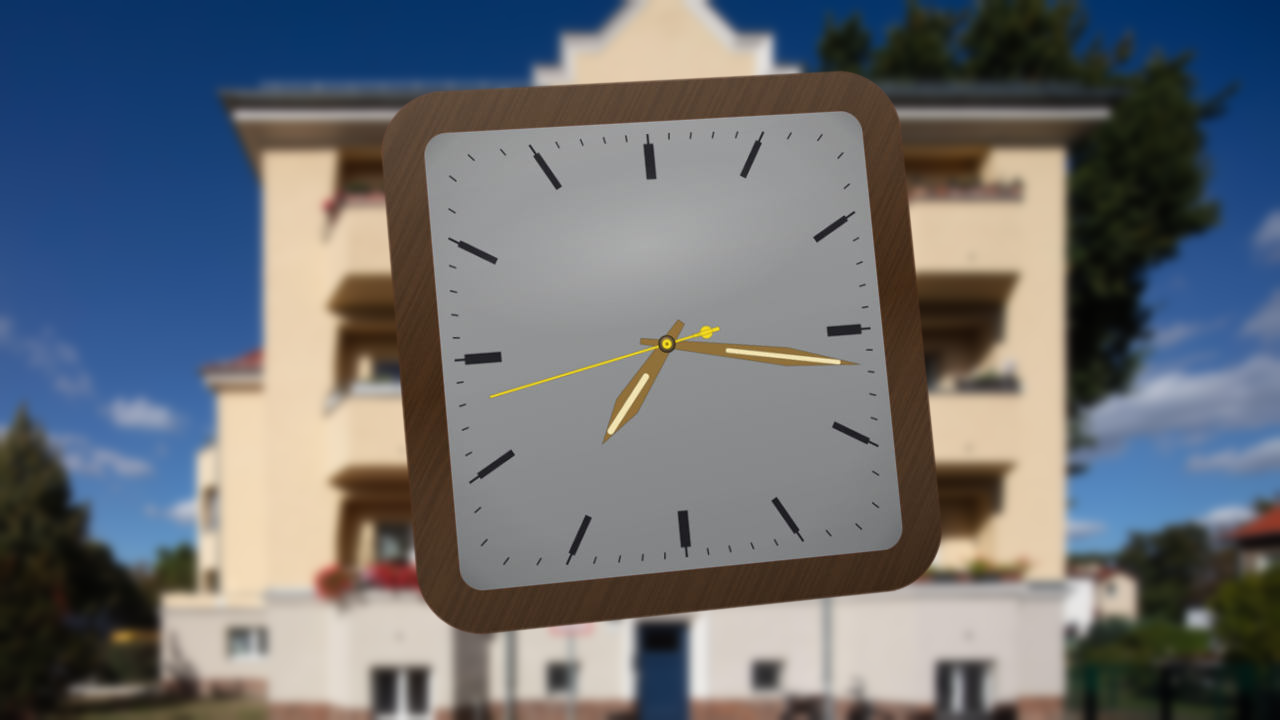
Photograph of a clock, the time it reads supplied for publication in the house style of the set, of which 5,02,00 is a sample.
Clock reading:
7,16,43
